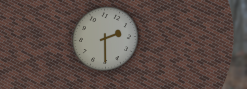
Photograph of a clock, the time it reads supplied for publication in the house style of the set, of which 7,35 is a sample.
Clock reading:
1,25
